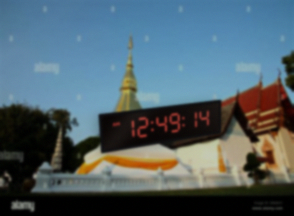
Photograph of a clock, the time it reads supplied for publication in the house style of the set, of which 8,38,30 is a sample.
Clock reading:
12,49,14
